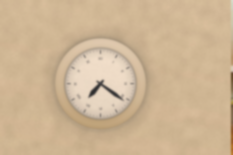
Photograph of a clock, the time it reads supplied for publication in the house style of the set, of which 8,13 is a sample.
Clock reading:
7,21
